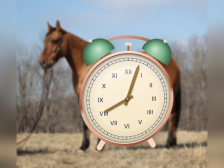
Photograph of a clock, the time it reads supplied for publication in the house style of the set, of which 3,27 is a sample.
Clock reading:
8,03
